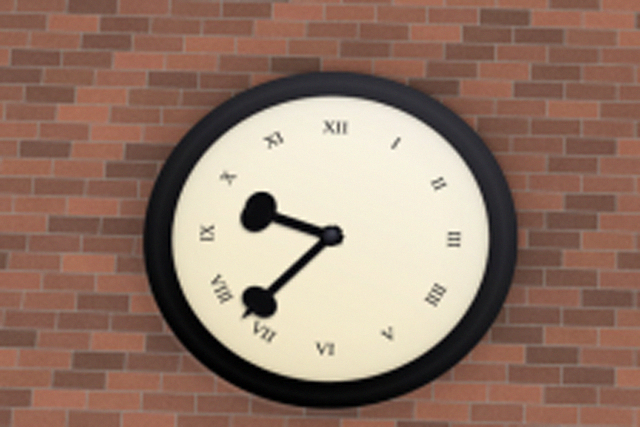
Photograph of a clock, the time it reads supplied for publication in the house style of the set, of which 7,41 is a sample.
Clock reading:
9,37
